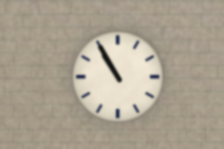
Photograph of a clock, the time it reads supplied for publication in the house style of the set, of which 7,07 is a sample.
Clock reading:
10,55
